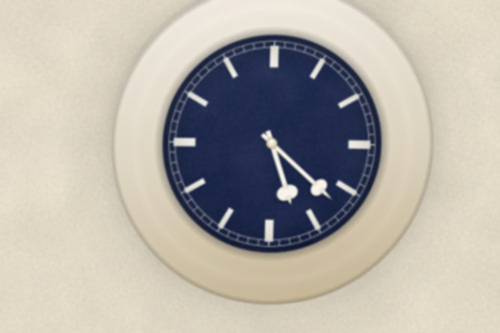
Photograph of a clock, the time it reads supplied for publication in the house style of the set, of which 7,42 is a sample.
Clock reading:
5,22
